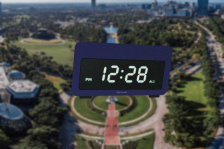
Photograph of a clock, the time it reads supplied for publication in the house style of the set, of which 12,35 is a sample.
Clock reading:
12,28
